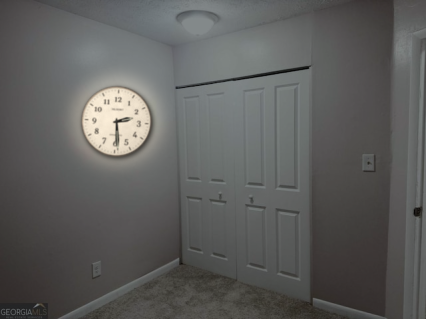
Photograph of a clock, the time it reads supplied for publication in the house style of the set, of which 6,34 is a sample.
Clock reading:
2,29
